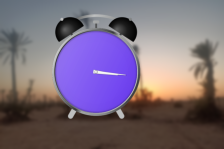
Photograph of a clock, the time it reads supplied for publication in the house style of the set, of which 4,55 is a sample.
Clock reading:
3,16
